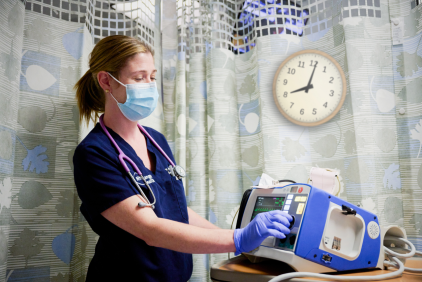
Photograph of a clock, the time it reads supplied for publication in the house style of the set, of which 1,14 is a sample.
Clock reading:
8,01
